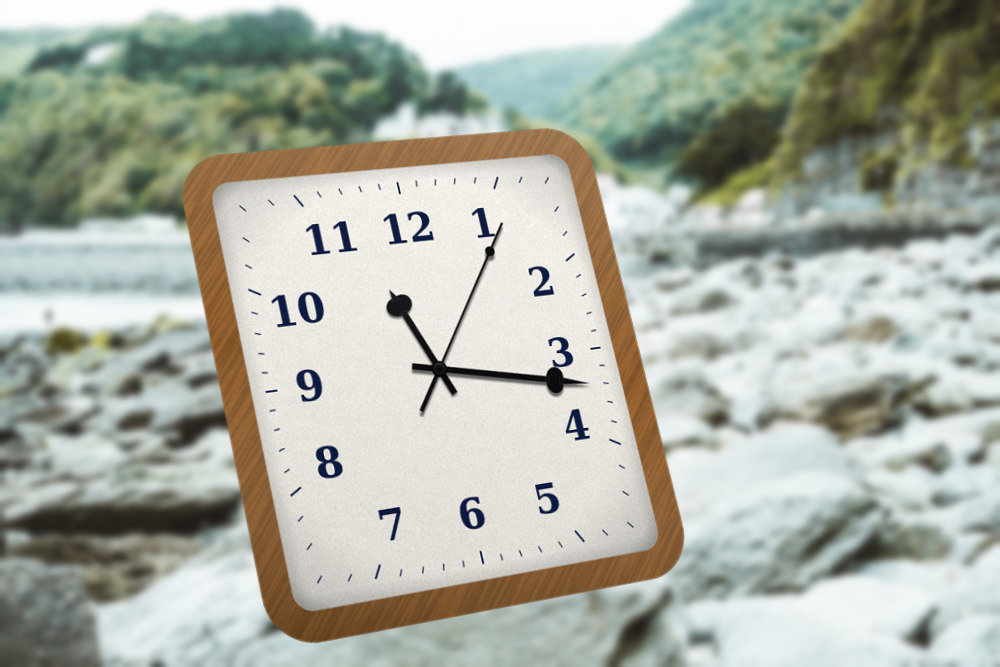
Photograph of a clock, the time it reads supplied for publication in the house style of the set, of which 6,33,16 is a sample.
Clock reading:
11,17,06
